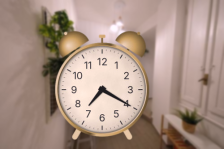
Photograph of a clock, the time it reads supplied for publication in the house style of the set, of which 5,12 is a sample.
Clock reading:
7,20
